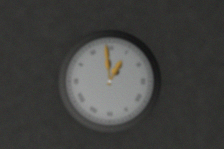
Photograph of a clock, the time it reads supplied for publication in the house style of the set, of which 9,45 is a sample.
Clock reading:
12,59
